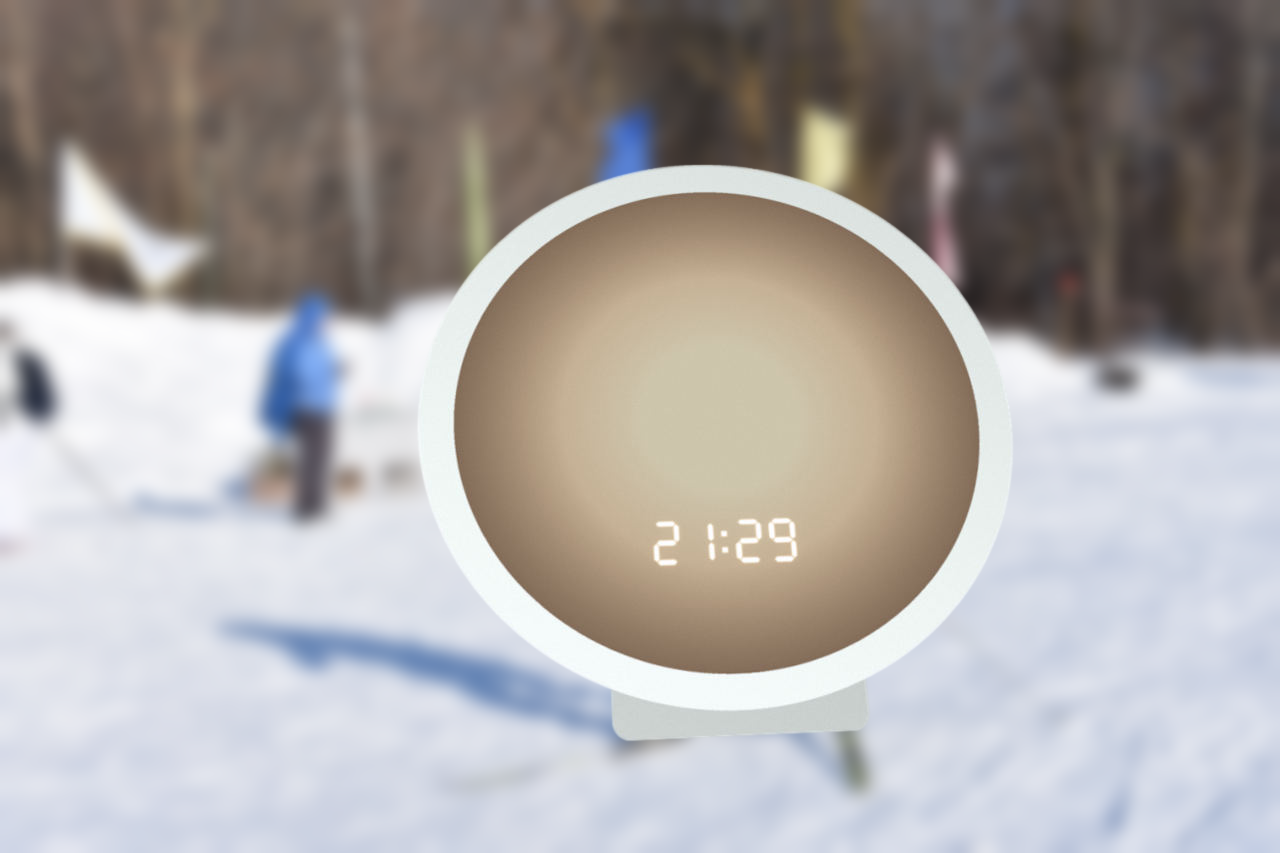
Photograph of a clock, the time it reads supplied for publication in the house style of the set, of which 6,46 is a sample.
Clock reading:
21,29
